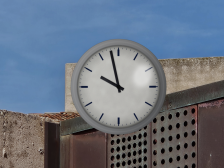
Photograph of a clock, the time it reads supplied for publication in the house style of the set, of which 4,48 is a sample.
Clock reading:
9,58
